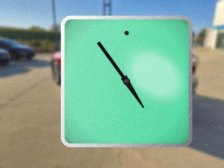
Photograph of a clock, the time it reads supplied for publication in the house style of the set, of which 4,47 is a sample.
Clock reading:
4,54
